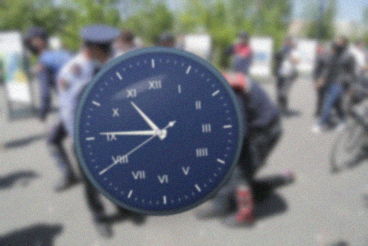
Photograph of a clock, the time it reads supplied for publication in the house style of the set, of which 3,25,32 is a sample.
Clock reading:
10,45,40
